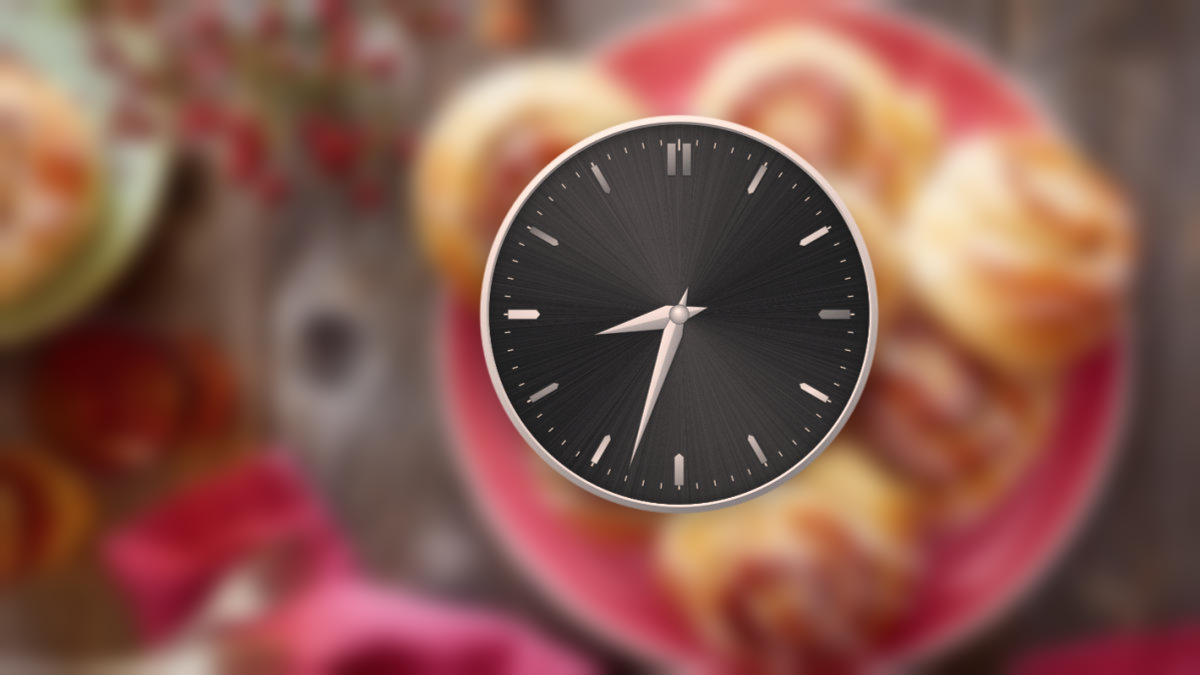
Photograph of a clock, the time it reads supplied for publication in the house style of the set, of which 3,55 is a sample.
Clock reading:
8,33
